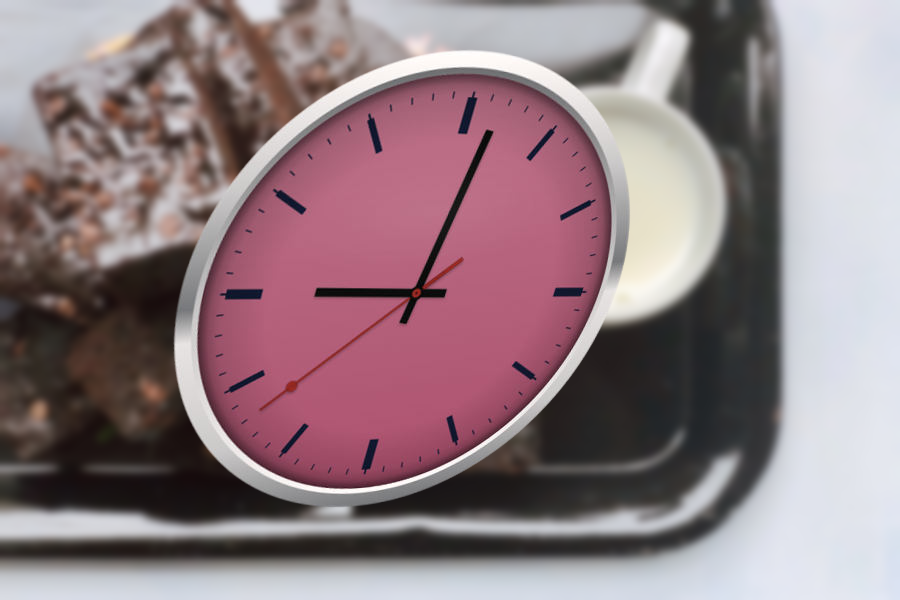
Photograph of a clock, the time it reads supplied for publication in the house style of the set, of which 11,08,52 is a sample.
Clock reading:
9,01,38
